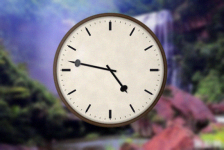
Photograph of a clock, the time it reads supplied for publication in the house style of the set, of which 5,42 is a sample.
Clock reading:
4,47
